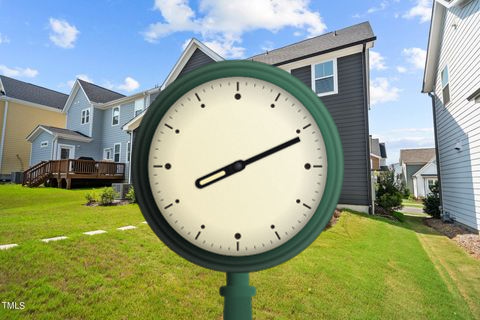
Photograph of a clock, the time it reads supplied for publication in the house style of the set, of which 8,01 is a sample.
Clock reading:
8,11
